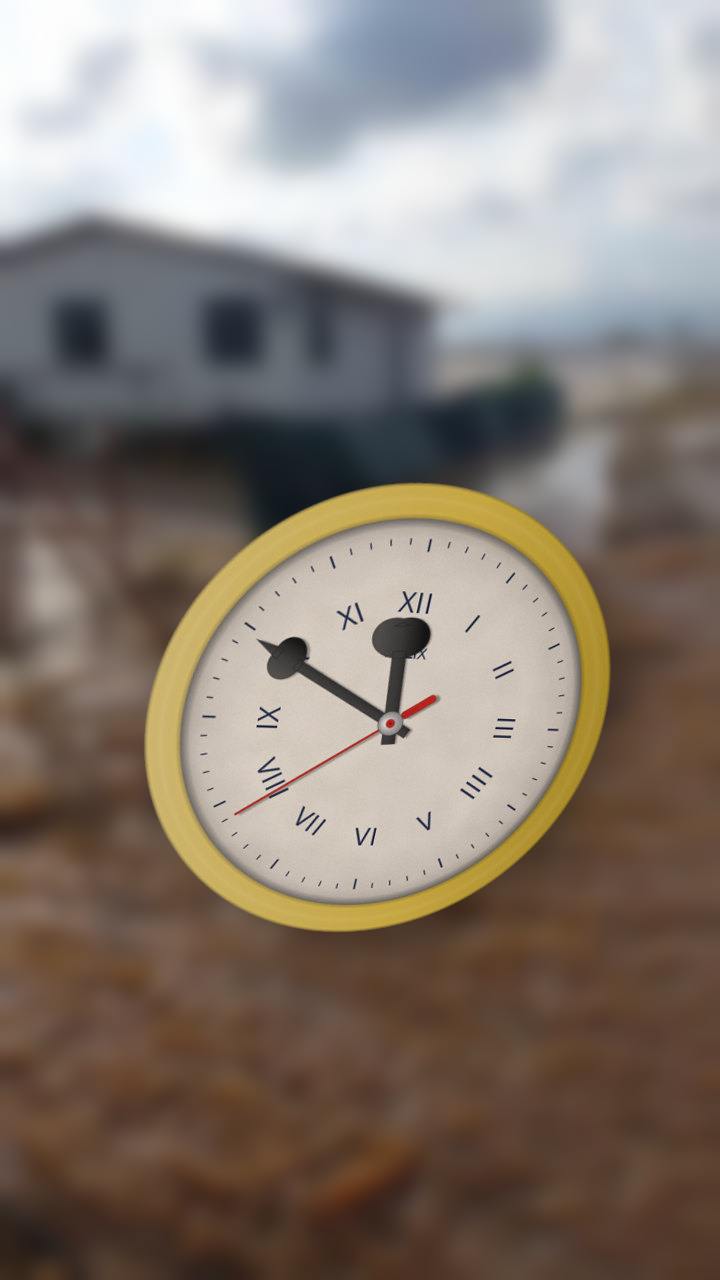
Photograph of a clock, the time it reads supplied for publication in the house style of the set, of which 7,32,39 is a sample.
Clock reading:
11,49,39
